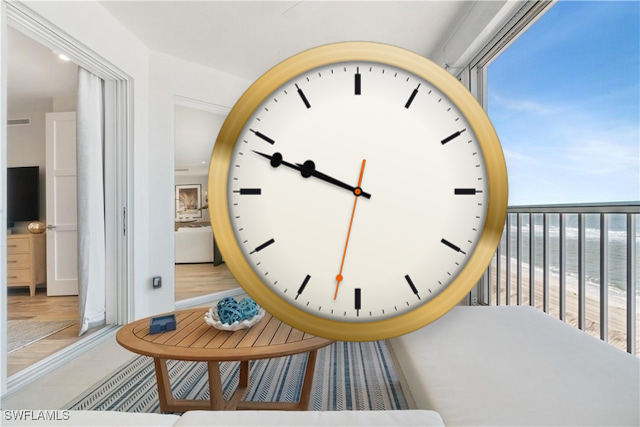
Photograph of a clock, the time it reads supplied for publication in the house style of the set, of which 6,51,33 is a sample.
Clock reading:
9,48,32
